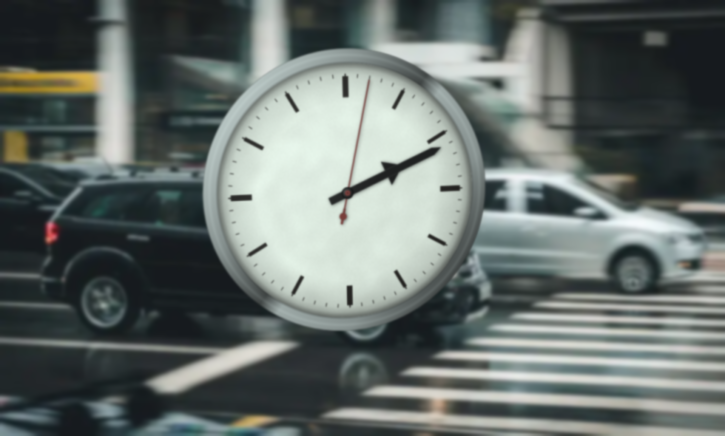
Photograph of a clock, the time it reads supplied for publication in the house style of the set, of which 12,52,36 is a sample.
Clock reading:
2,11,02
